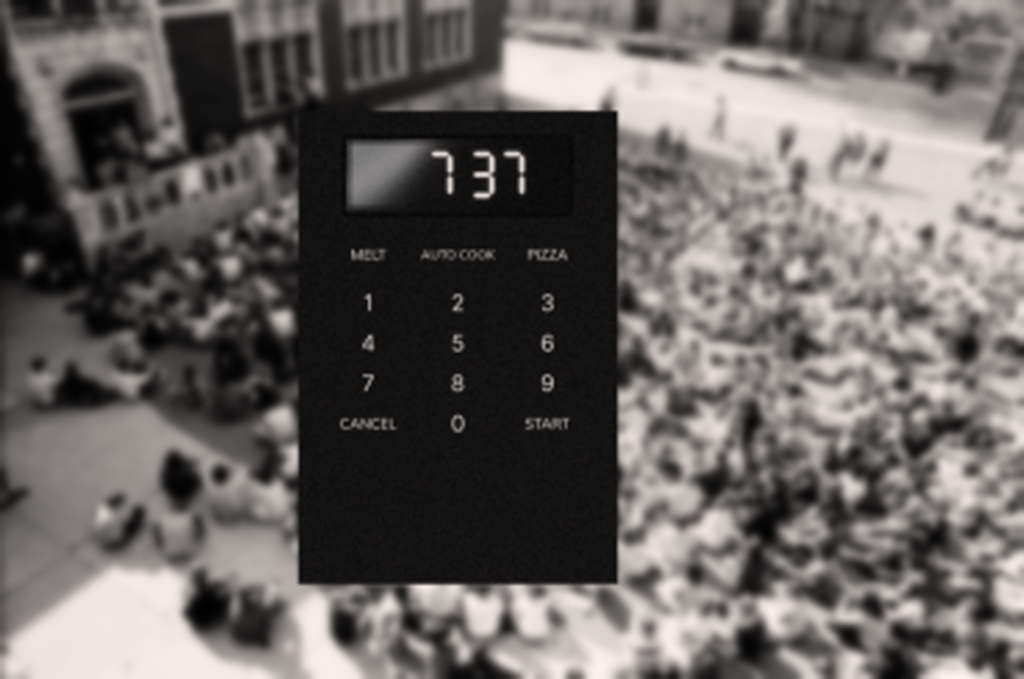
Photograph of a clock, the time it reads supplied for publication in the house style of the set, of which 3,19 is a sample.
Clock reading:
7,37
